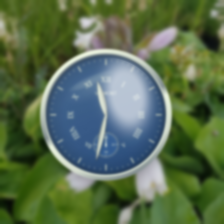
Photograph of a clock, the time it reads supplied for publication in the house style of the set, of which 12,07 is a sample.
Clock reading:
11,32
